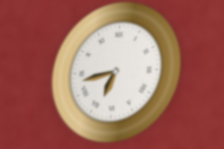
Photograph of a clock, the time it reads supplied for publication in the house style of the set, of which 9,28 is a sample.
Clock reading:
6,43
